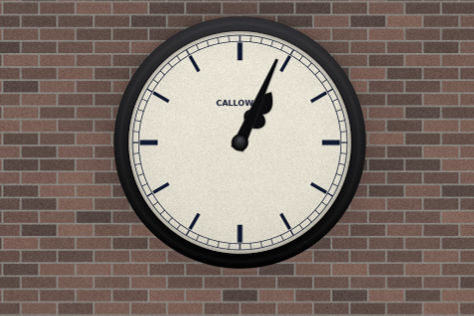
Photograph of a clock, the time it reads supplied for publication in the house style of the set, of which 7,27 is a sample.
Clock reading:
1,04
